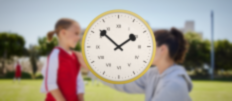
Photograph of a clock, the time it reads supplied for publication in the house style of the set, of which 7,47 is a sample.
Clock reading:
1,52
